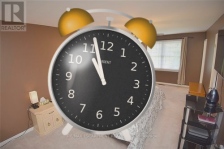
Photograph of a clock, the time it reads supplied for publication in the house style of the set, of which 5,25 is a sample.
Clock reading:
10,57
